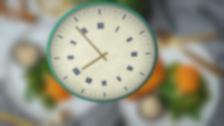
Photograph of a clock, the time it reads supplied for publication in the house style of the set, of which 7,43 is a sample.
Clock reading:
7,54
